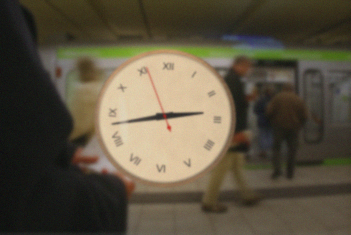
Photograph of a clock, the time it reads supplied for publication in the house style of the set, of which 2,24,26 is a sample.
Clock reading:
2,42,56
